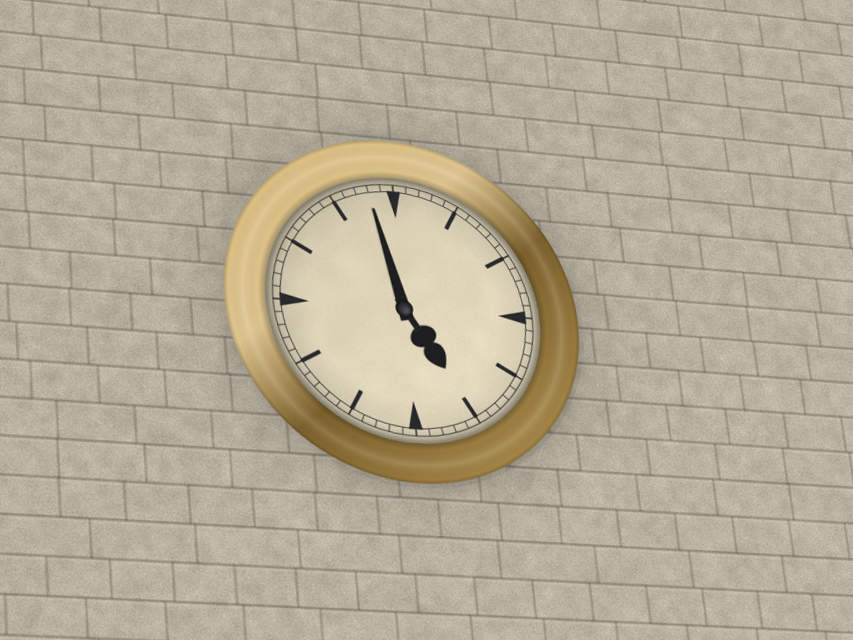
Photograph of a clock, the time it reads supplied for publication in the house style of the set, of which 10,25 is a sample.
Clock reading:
4,58
